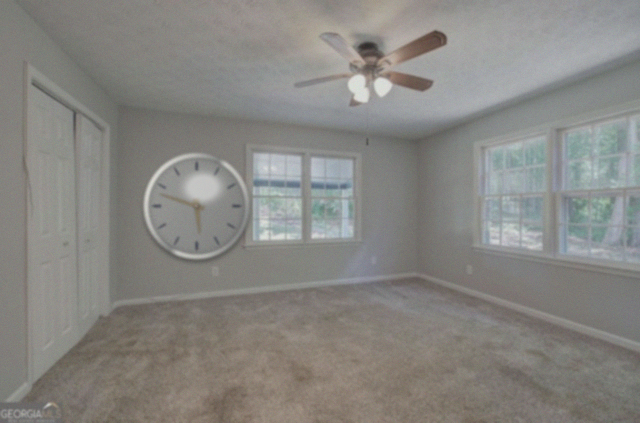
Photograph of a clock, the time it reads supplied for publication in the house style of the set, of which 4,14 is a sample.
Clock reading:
5,48
